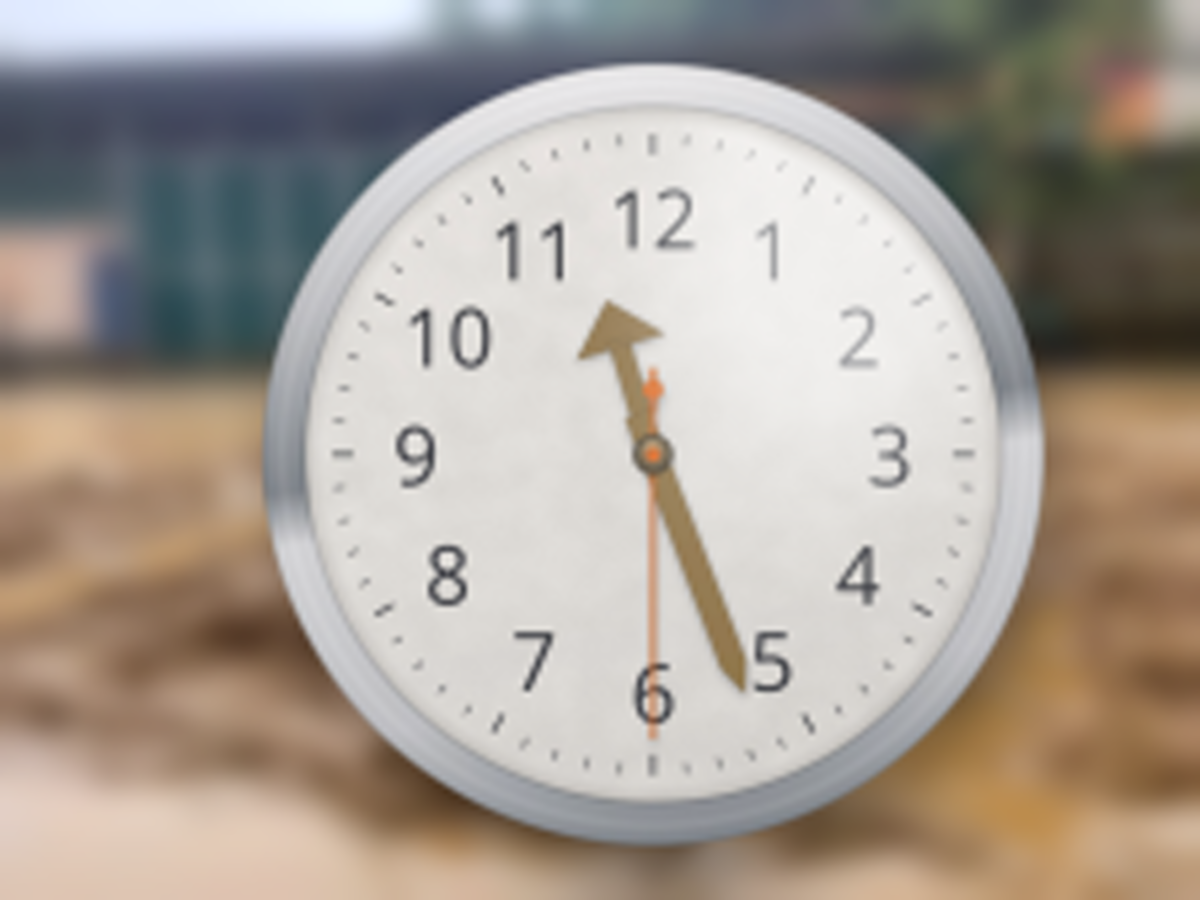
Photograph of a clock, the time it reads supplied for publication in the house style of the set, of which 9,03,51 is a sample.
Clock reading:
11,26,30
